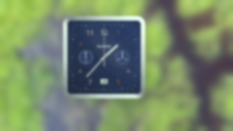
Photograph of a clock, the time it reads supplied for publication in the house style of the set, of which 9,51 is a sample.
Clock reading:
1,37
